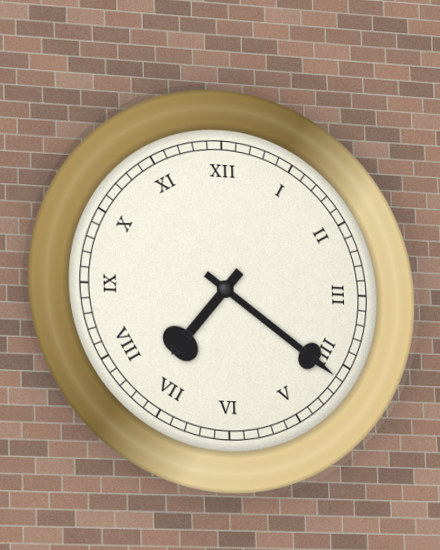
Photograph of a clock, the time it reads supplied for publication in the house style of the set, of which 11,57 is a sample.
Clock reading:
7,21
